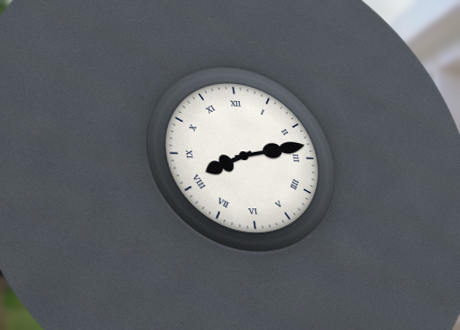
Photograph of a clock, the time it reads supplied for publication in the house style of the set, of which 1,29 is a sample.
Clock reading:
8,13
